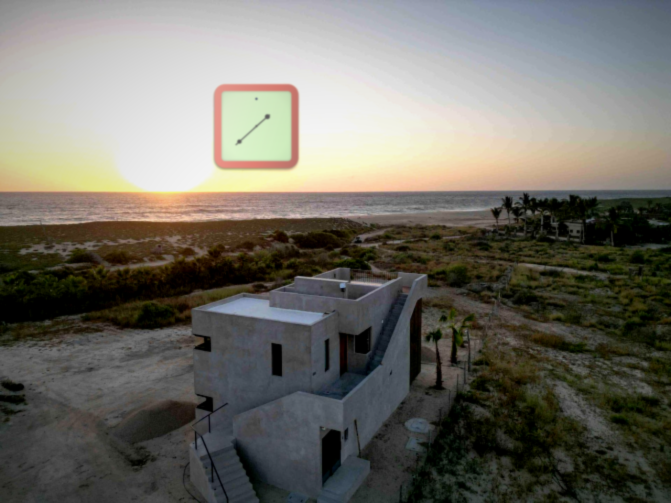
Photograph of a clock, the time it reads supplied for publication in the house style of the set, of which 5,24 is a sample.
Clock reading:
1,38
